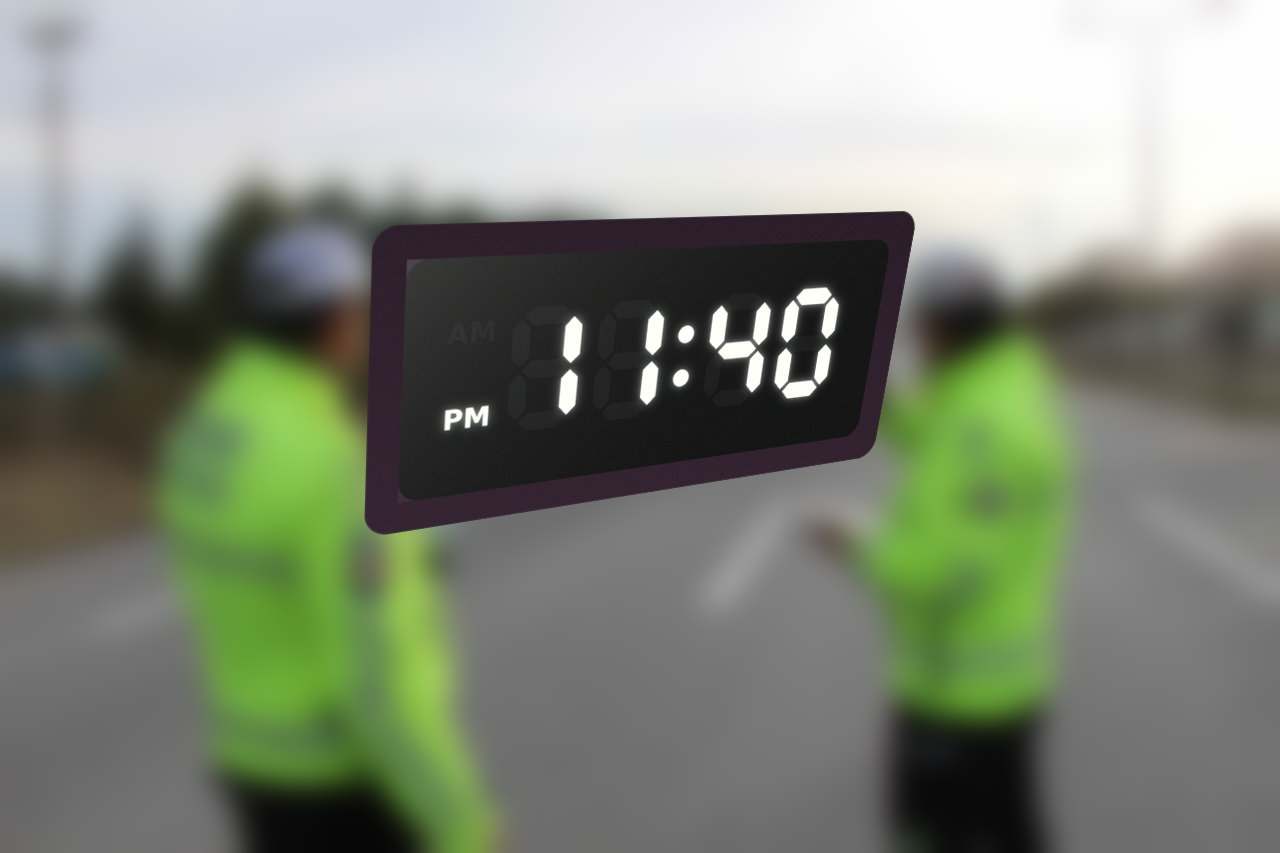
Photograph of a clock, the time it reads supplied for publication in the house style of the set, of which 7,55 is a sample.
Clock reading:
11,40
